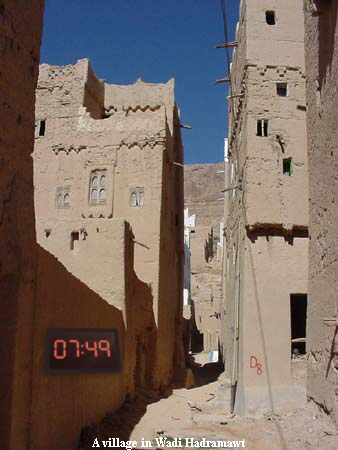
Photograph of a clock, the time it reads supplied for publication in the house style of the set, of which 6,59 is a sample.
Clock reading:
7,49
